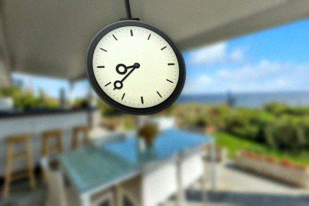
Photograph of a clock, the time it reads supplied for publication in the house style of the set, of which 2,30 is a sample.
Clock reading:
8,38
